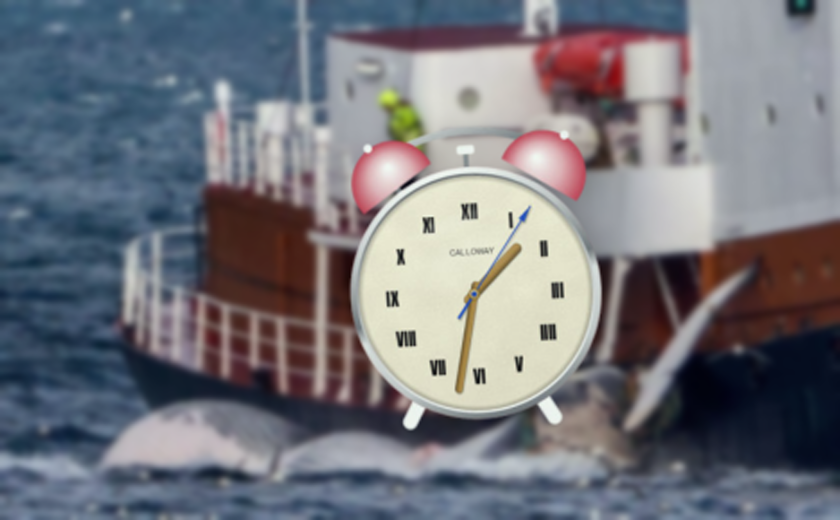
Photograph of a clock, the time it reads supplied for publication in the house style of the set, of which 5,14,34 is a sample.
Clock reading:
1,32,06
